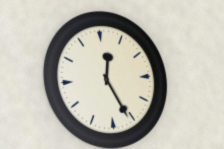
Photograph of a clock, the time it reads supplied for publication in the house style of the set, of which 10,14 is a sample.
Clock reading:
12,26
